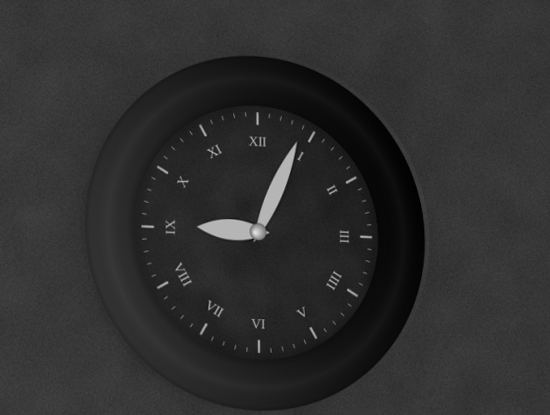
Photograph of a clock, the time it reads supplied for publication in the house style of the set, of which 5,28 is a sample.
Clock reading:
9,04
